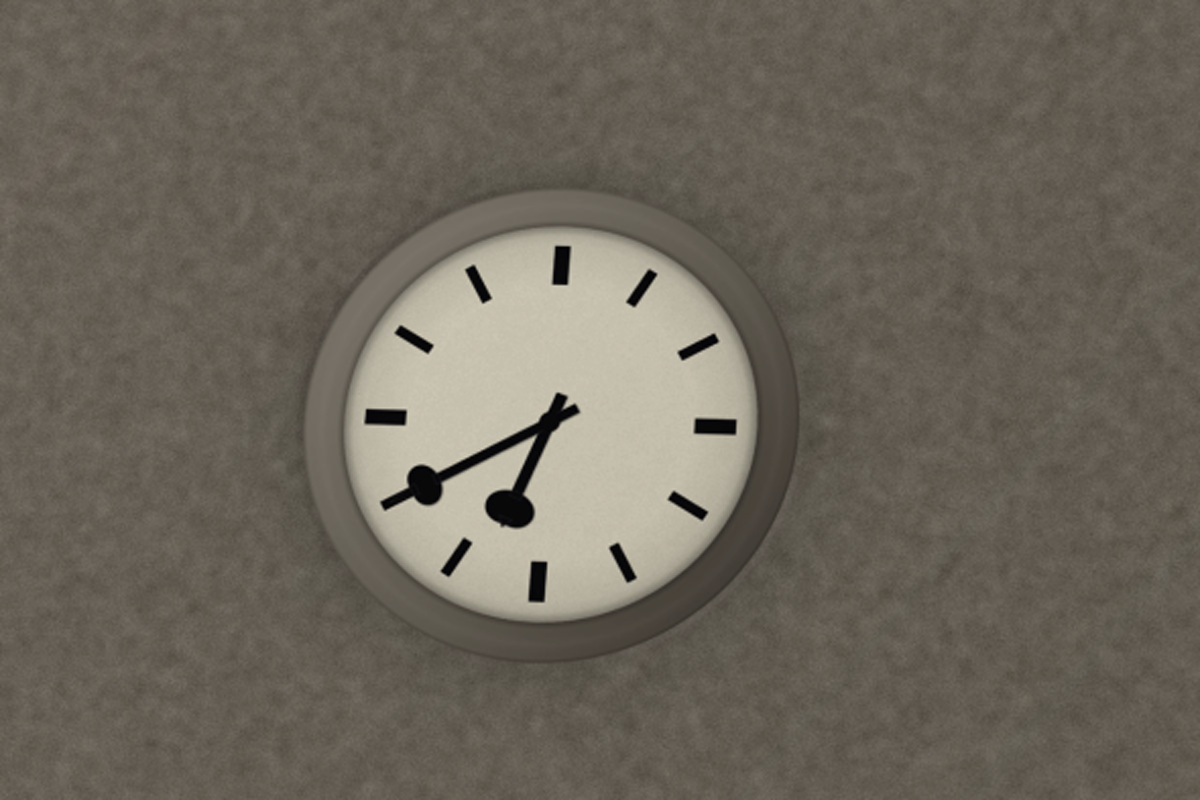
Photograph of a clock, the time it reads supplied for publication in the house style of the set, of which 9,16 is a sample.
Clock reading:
6,40
